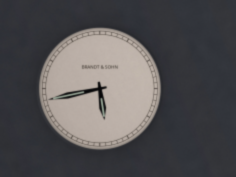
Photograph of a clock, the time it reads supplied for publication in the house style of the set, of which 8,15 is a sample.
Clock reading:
5,43
